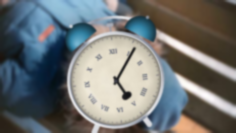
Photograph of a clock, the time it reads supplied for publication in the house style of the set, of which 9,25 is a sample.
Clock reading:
5,06
